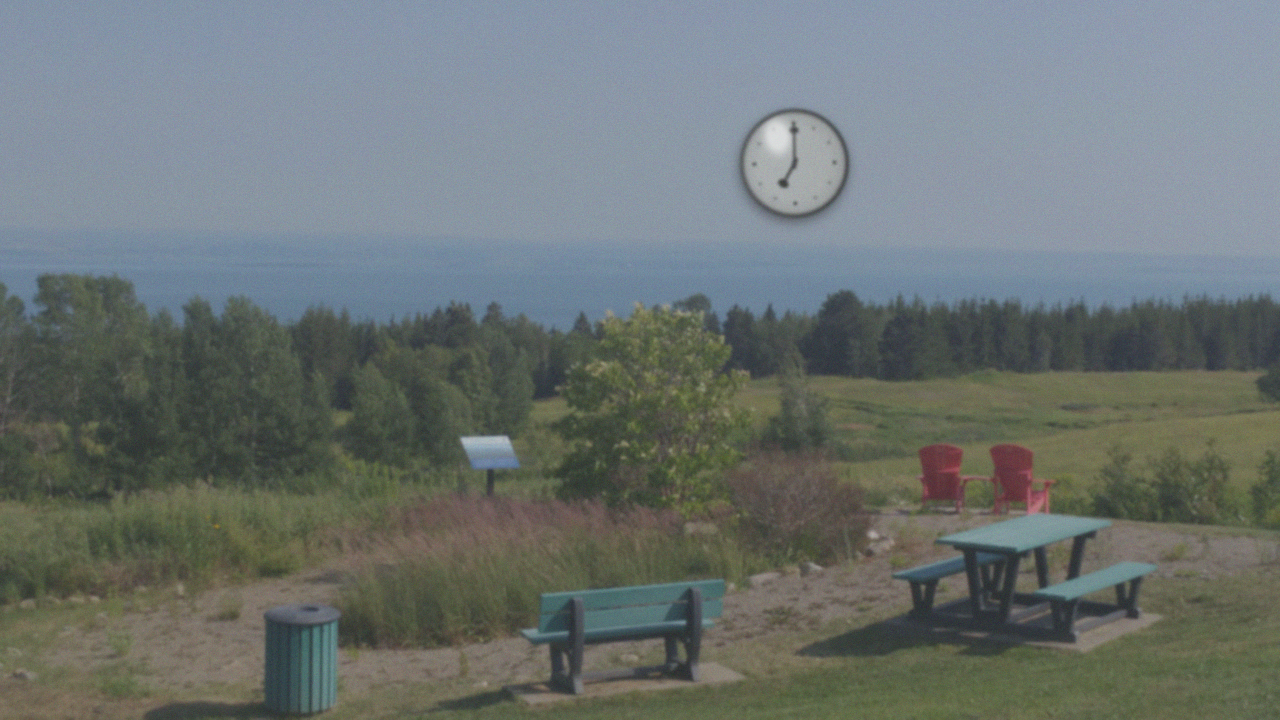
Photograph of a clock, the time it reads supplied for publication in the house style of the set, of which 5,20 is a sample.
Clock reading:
7,00
